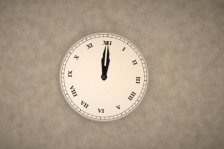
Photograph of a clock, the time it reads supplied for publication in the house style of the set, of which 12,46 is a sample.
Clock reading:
12,00
